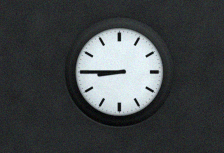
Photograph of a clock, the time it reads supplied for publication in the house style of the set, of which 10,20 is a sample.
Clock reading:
8,45
